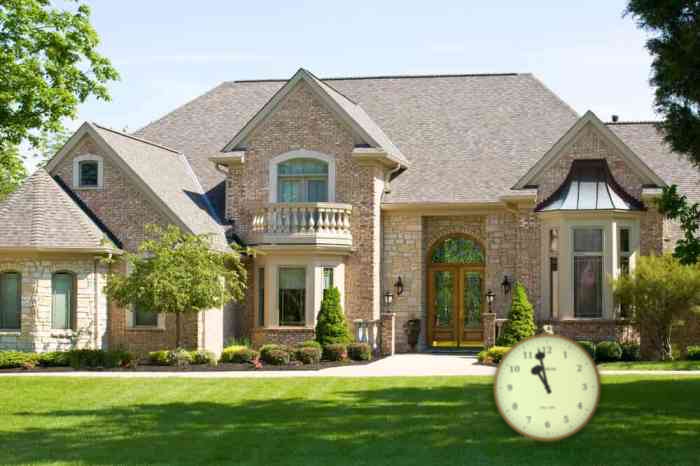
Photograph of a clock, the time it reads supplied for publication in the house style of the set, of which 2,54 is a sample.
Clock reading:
10,58
